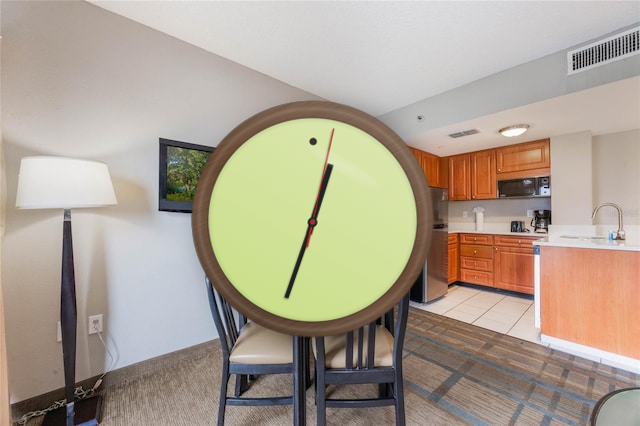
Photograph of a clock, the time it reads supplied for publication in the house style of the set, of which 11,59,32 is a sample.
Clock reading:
12,33,02
